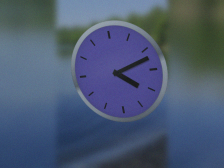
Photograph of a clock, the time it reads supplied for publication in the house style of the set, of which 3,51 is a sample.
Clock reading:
4,12
